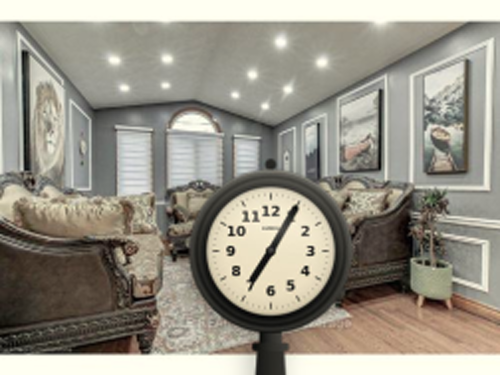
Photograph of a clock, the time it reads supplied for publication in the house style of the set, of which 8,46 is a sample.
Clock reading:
7,05
